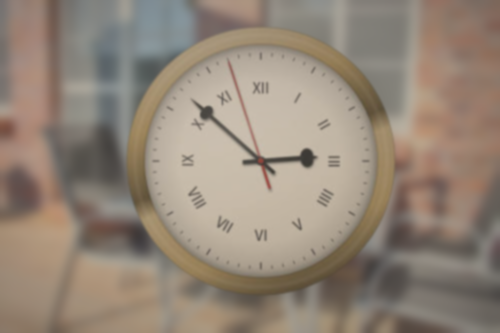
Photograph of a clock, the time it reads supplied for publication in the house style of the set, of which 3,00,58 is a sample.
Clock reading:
2,51,57
